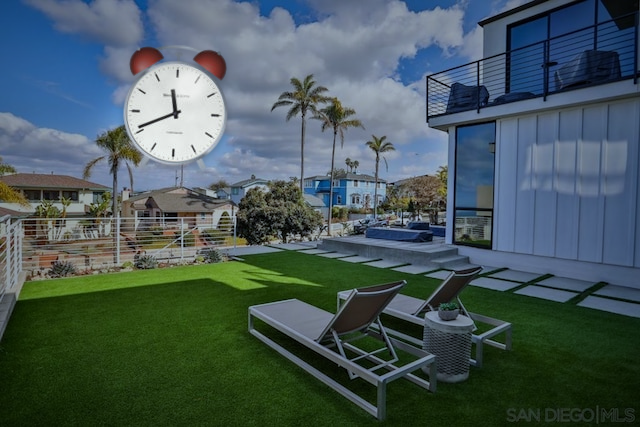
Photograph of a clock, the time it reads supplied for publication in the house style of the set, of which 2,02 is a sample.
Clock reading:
11,41
